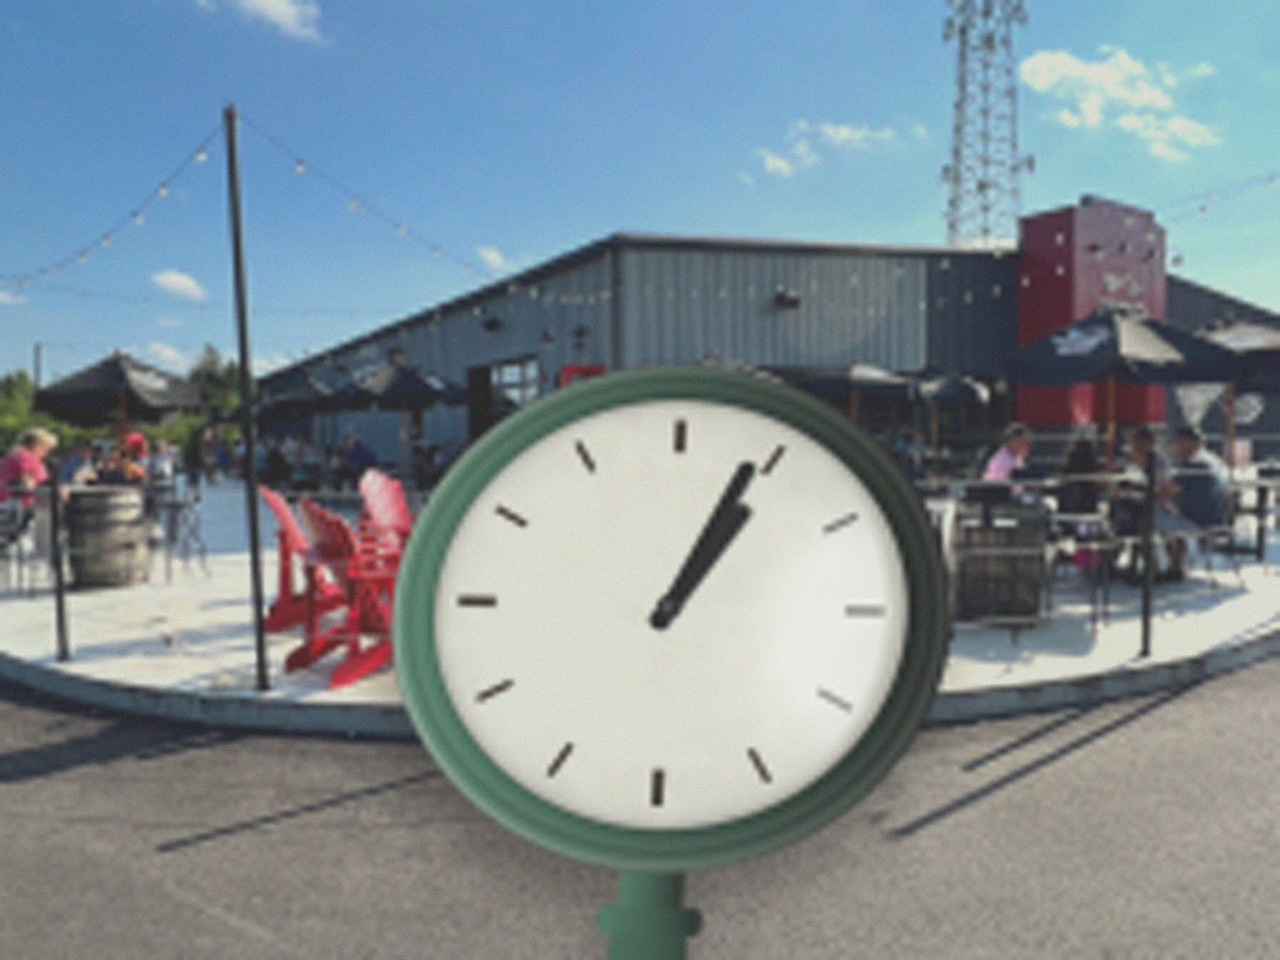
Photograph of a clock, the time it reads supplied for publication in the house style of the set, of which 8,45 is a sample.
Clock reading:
1,04
